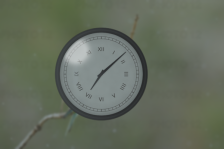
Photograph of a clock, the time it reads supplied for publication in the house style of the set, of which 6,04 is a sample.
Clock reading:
7,08
